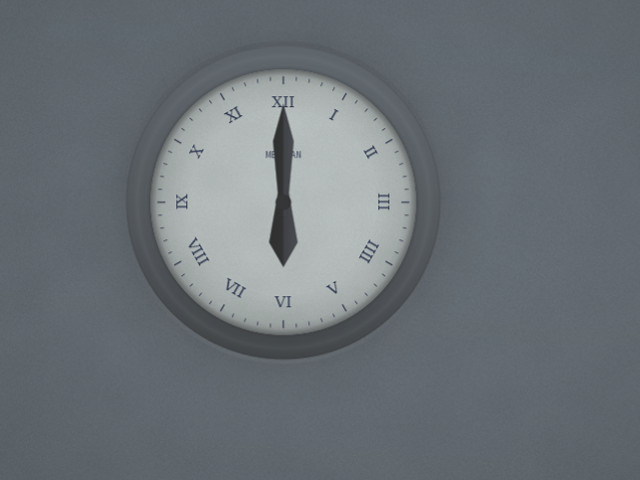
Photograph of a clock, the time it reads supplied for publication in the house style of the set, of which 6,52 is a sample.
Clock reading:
6,00
